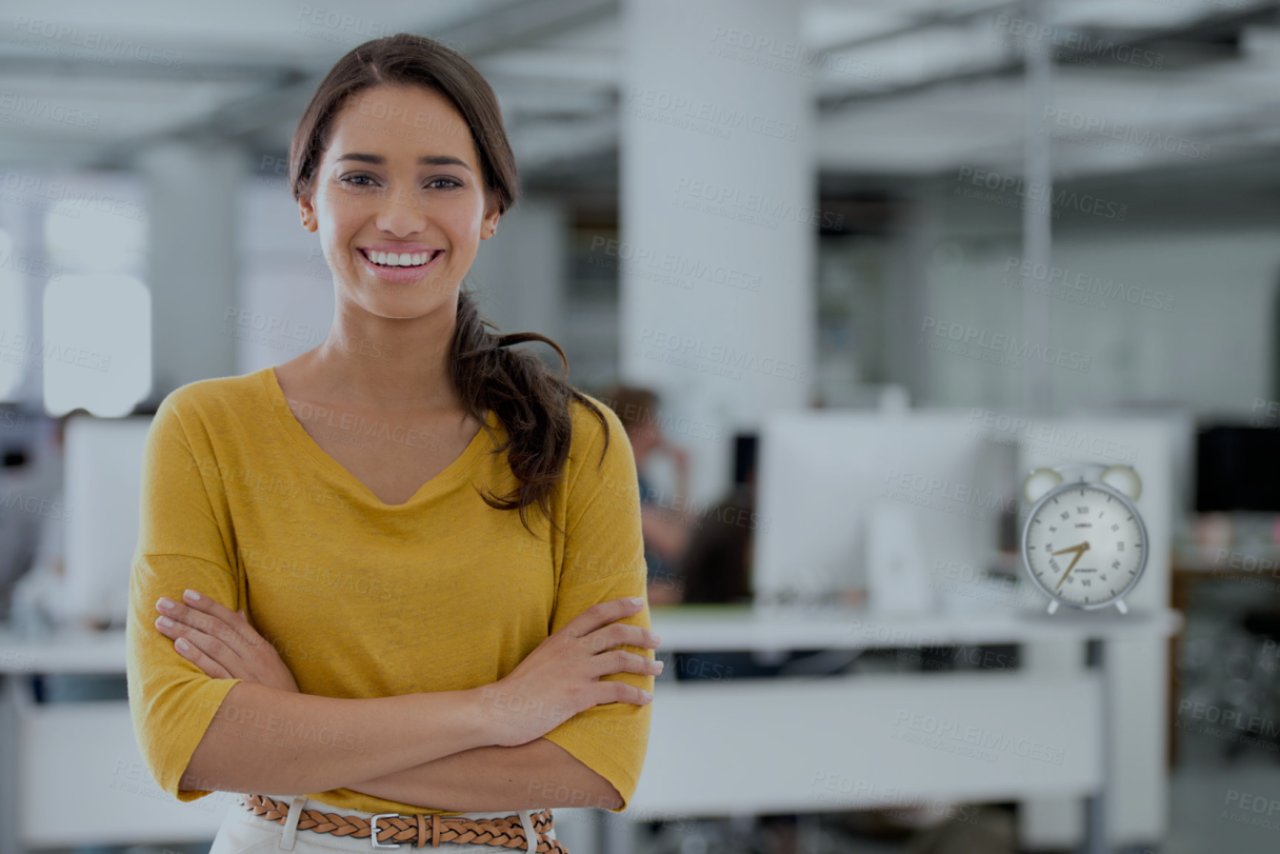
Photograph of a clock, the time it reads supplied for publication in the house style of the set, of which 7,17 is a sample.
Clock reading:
8,36
